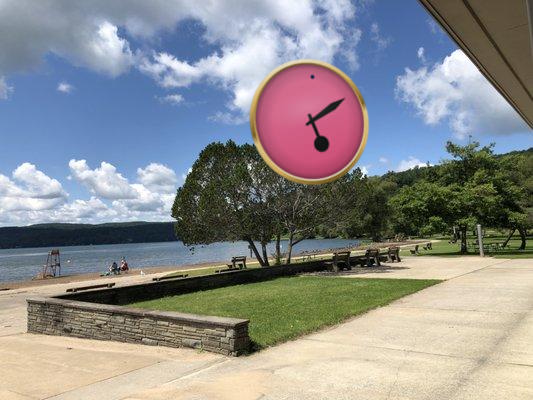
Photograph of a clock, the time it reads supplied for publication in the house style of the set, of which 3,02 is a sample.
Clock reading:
5,09
